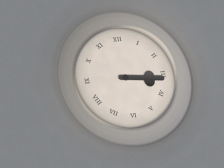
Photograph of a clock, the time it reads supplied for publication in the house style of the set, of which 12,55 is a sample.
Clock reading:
3,16
